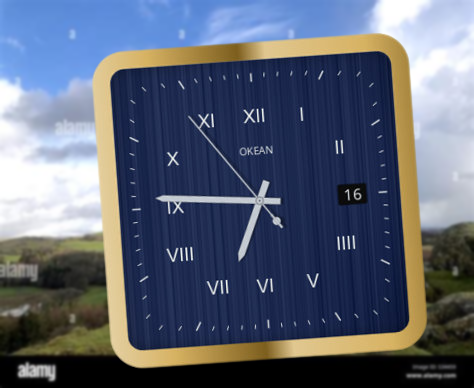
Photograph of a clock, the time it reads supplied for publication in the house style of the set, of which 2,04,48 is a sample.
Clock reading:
6,45,54
